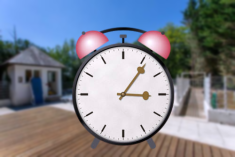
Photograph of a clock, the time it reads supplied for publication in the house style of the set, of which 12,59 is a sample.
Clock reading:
3,06
